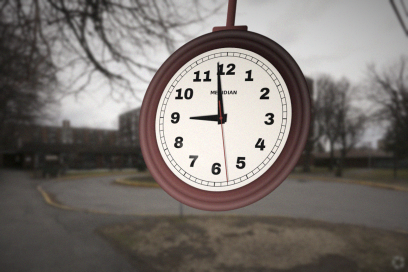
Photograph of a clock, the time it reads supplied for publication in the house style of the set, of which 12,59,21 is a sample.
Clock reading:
8,58,28
